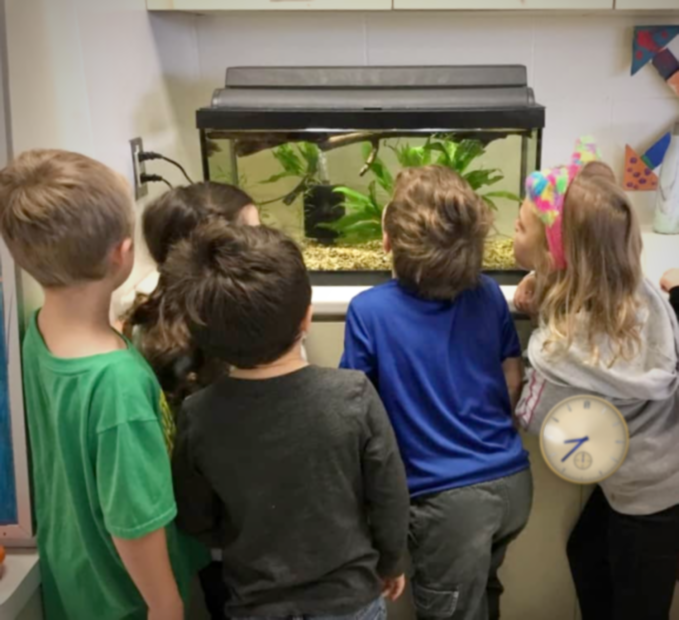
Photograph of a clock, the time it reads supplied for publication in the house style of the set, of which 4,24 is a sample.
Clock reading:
8,37
